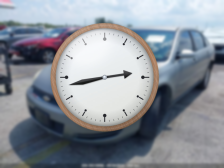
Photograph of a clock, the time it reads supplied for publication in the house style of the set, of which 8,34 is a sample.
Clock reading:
2,43
